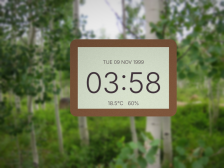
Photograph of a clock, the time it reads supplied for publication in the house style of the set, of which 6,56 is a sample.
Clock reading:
3,58
